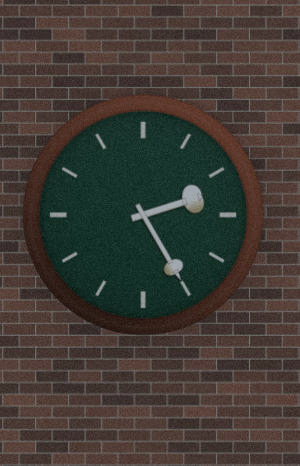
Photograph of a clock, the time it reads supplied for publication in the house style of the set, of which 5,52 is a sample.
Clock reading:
2,25
